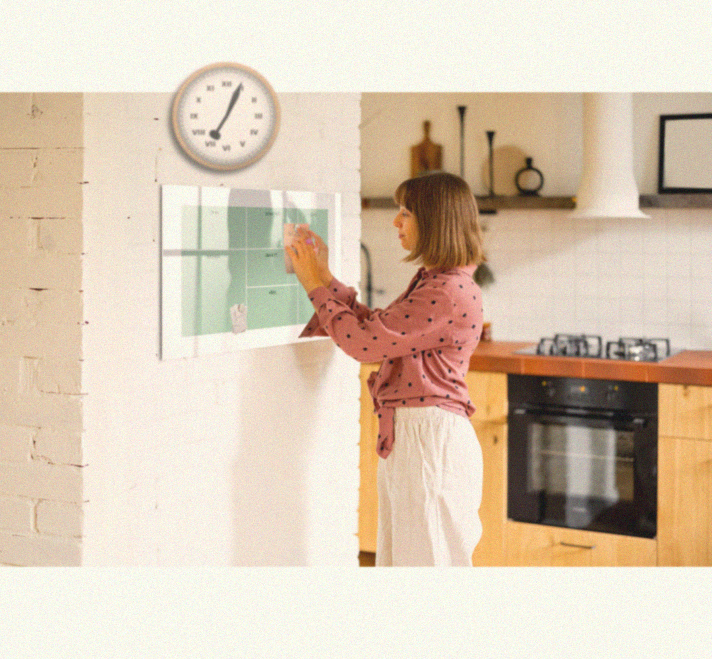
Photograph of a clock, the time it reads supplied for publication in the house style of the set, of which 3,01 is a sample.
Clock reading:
7,04
